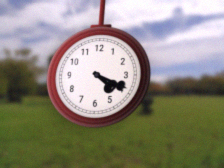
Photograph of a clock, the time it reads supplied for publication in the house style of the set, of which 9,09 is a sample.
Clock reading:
4,19
